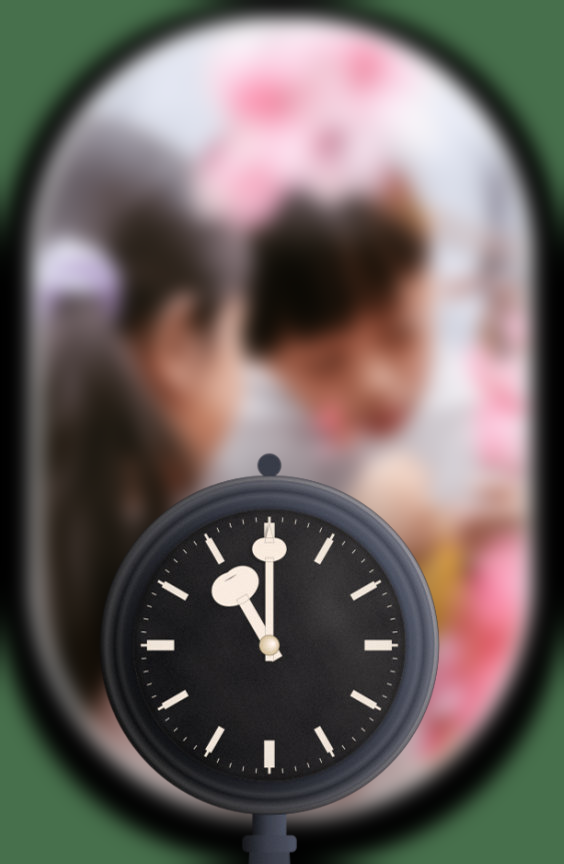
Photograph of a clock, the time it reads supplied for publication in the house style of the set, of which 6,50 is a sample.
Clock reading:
11,00
